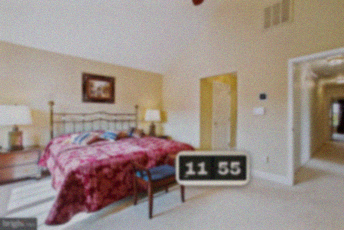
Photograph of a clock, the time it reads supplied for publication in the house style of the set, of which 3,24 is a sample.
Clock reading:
11,55
